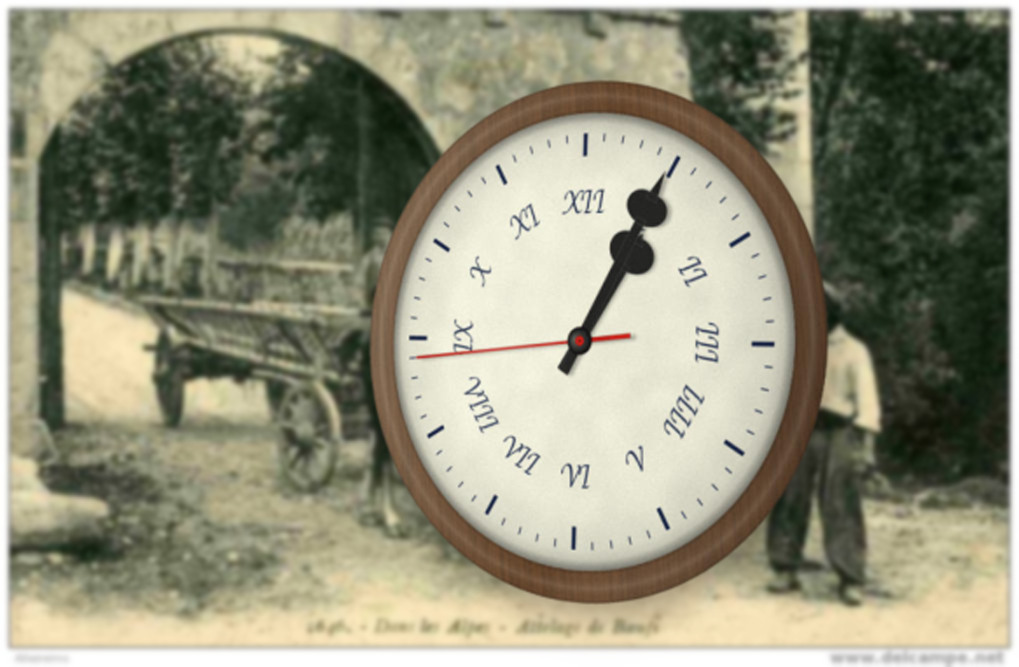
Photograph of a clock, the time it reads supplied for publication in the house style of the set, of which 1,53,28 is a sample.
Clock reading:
1,04,44
